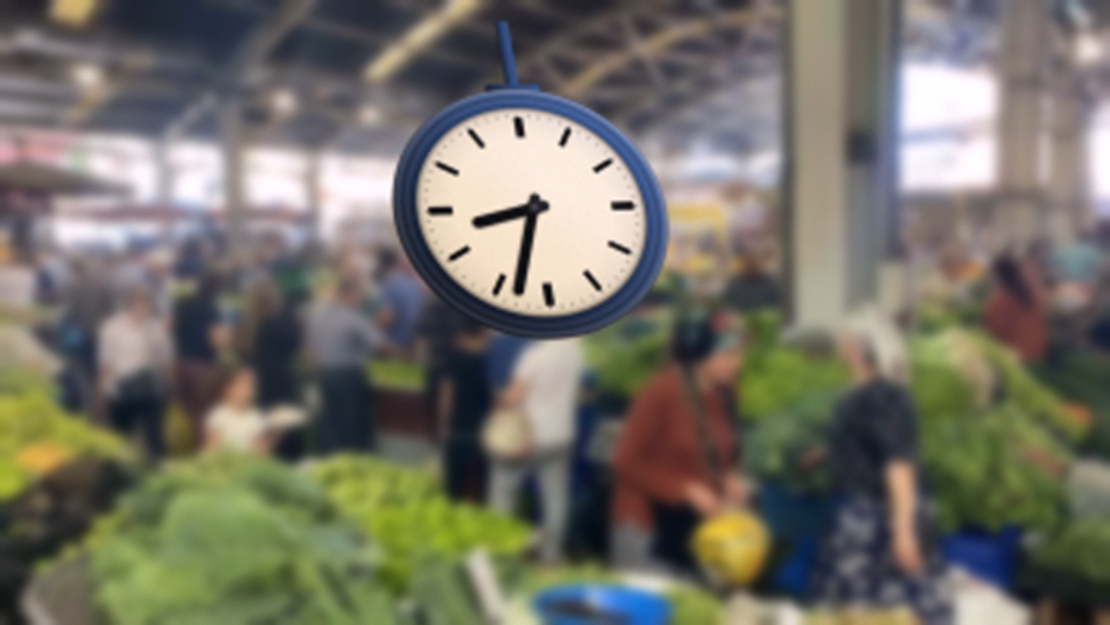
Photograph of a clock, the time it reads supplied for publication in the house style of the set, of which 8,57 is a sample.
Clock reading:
8,33
